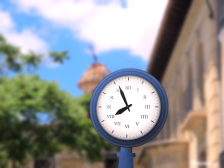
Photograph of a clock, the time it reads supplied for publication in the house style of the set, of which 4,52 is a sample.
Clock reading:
7,56
